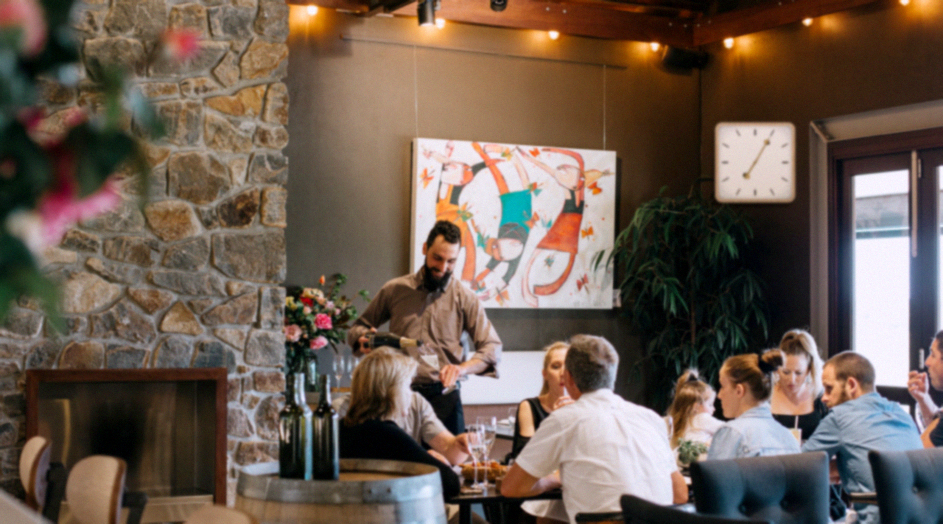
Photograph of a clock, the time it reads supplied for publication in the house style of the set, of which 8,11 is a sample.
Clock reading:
7,05
